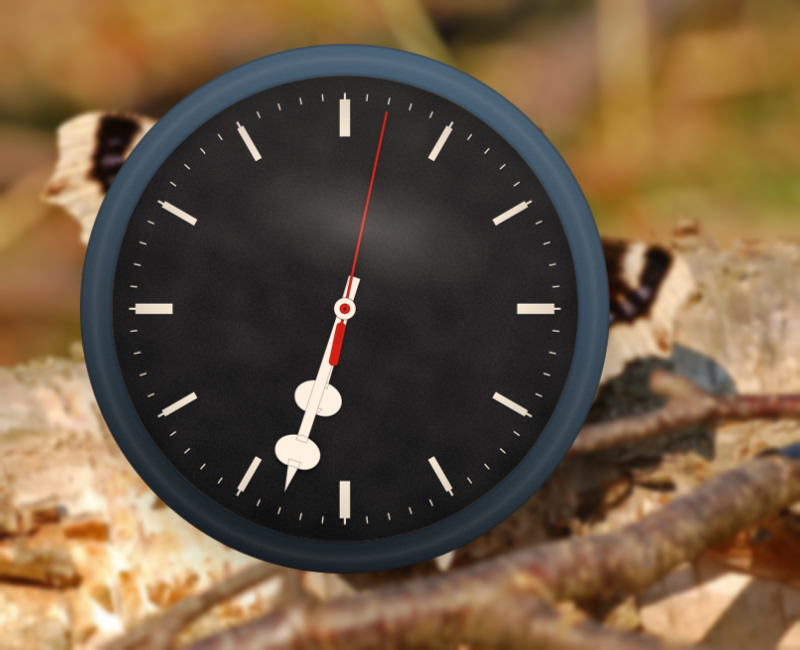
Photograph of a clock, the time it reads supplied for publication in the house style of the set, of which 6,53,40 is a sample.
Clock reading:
6,33,02
